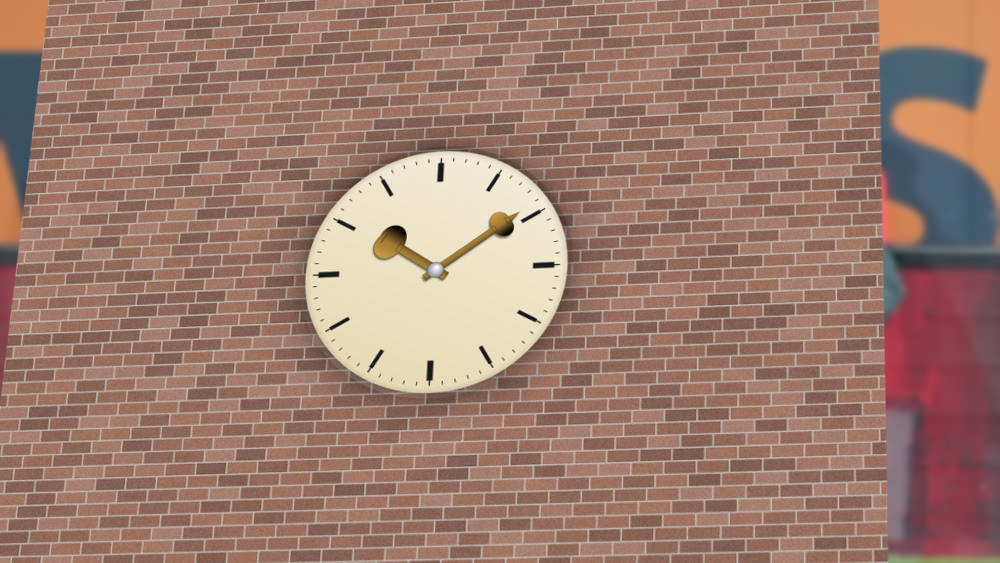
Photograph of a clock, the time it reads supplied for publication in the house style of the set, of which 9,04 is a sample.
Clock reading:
10,09
